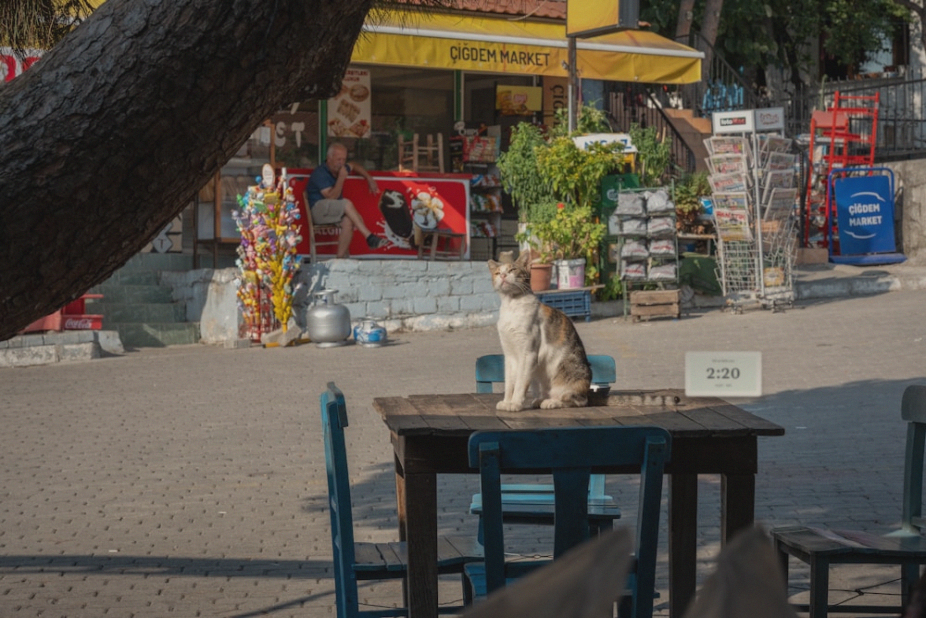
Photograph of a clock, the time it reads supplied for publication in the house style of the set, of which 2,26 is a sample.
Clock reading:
2,20
